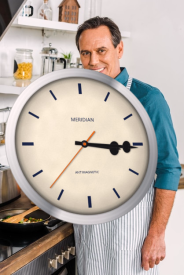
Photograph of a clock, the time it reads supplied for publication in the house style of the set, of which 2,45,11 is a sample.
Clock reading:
3,15,37
